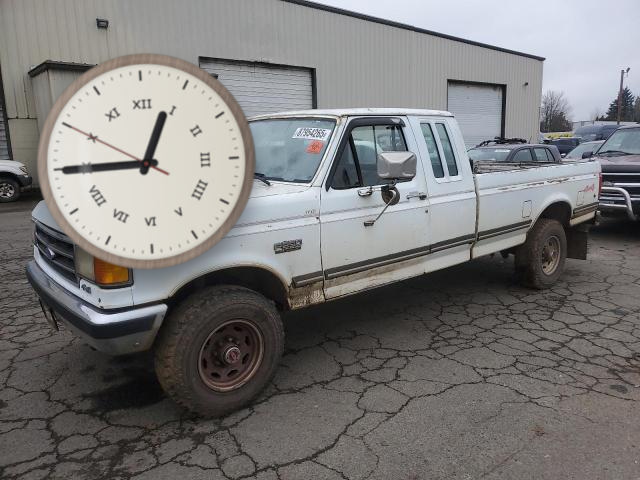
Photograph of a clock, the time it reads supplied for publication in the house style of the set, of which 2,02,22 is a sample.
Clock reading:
12,44,50
